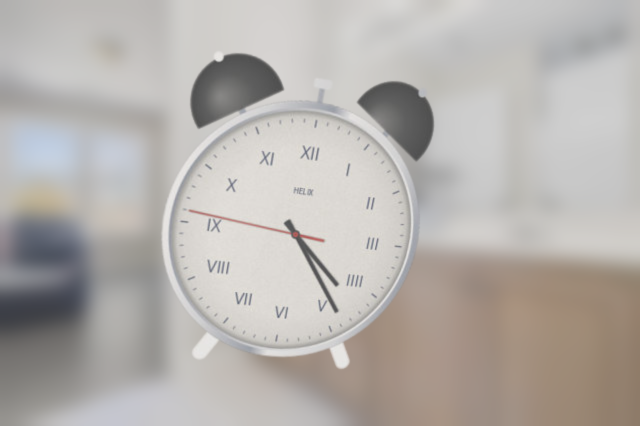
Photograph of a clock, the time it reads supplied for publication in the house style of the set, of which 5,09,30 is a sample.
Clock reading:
4,23,46
